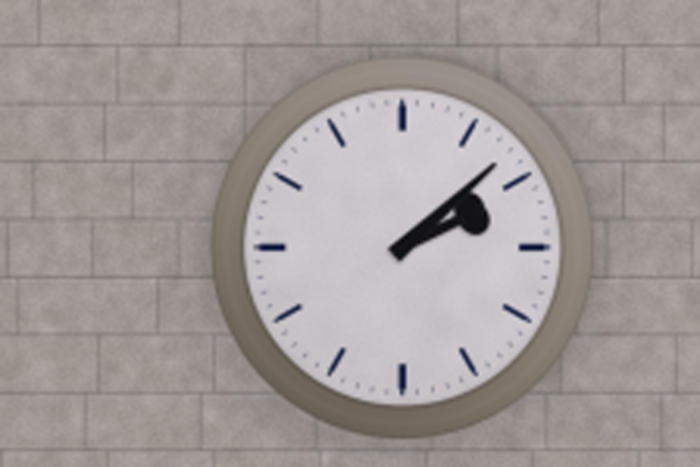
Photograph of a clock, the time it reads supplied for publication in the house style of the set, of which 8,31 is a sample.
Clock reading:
2,08
